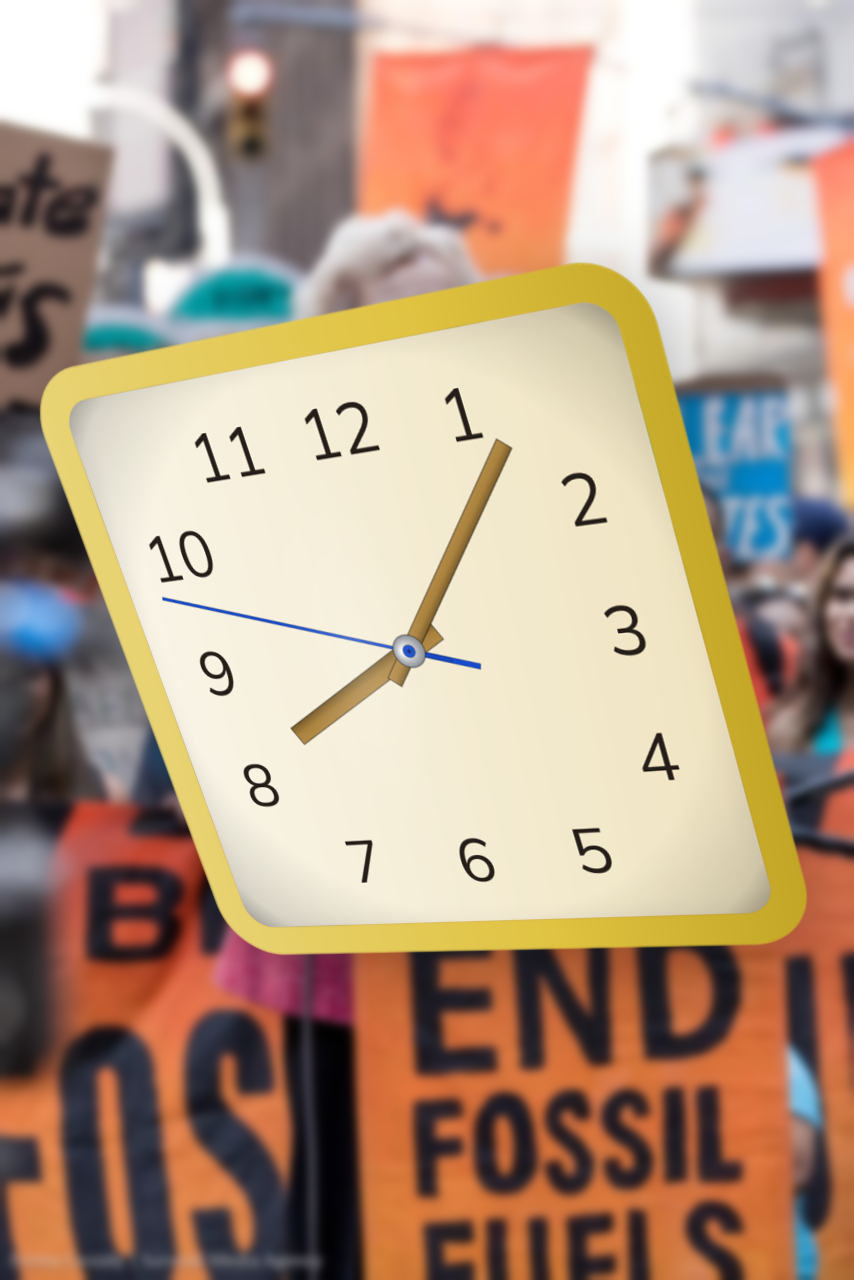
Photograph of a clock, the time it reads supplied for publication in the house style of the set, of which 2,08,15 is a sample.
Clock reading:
8,06,48
